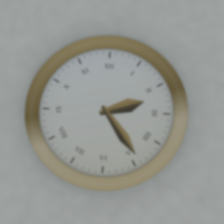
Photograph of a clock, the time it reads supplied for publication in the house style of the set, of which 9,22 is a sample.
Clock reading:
2,24
